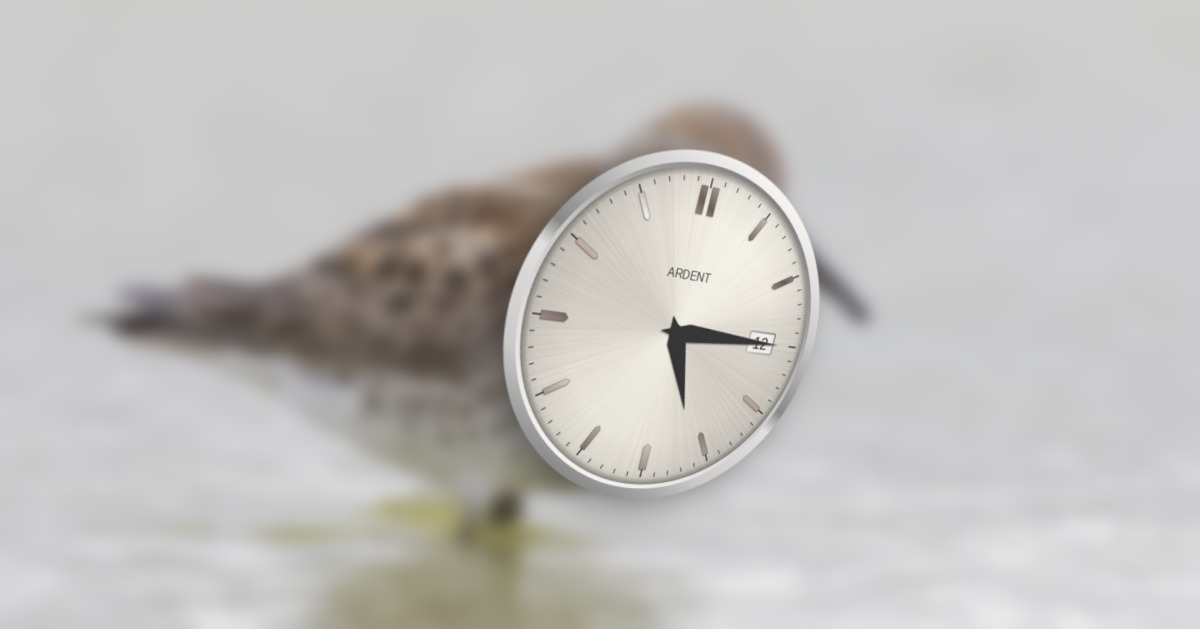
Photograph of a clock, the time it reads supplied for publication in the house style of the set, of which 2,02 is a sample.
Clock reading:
5,15
